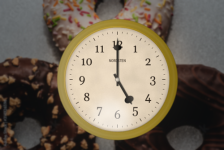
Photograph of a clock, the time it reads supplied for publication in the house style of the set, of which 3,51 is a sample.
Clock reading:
5,00
